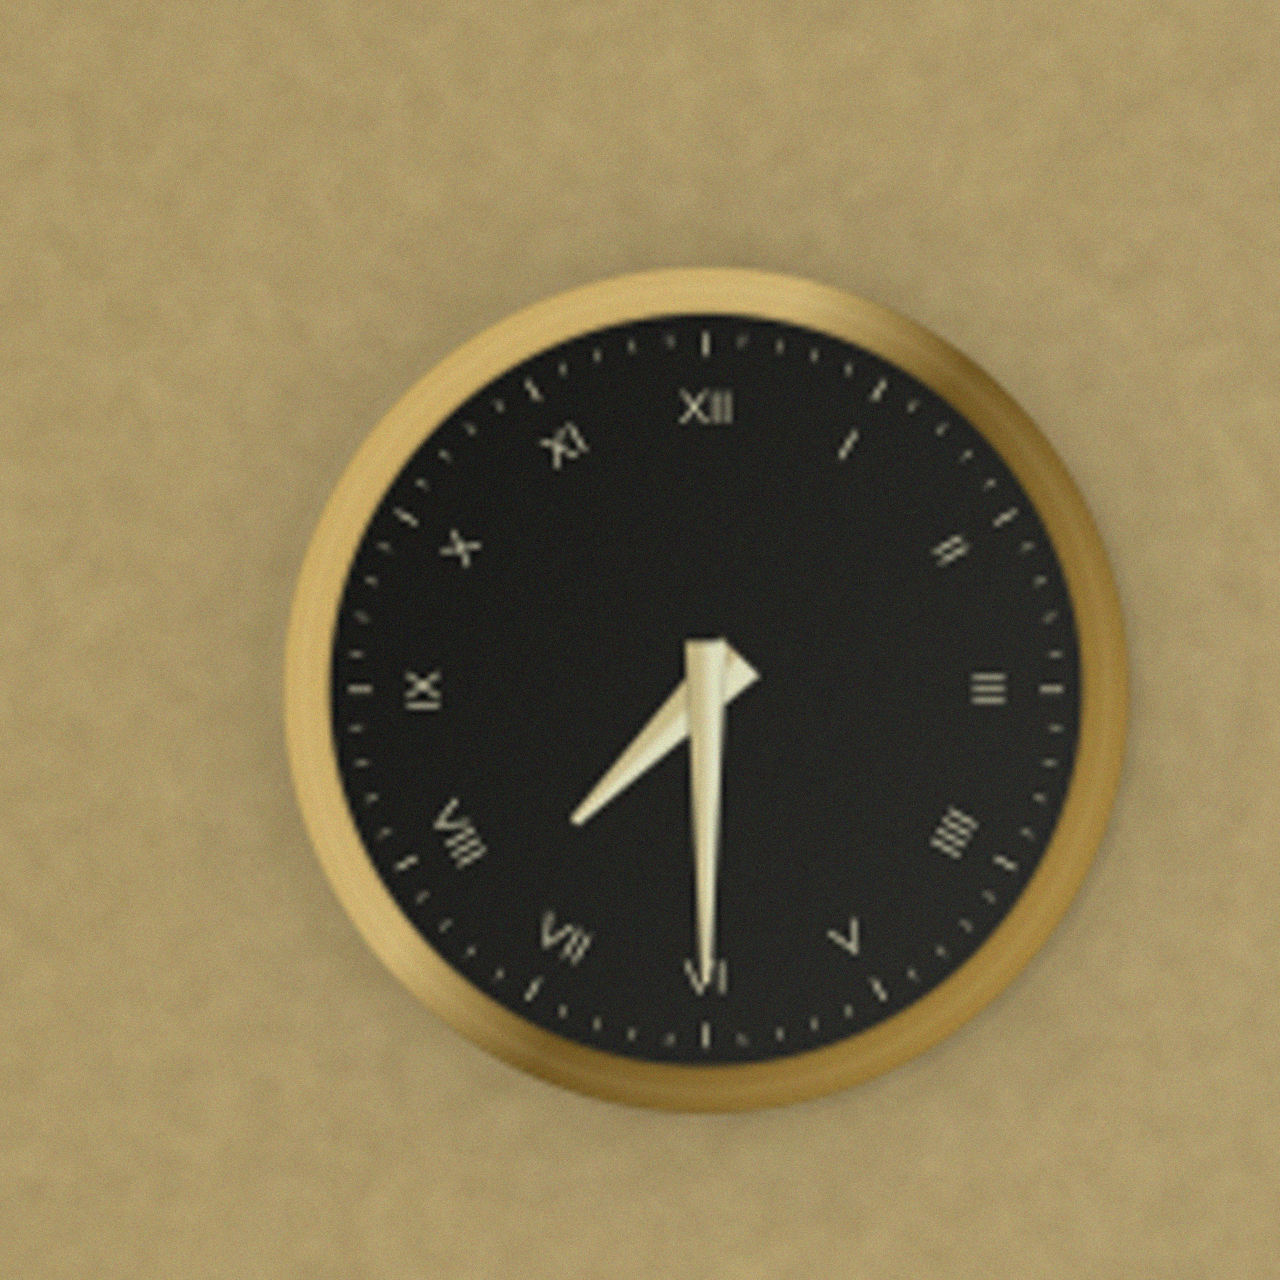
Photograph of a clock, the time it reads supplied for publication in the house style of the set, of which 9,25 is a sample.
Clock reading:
7,30
